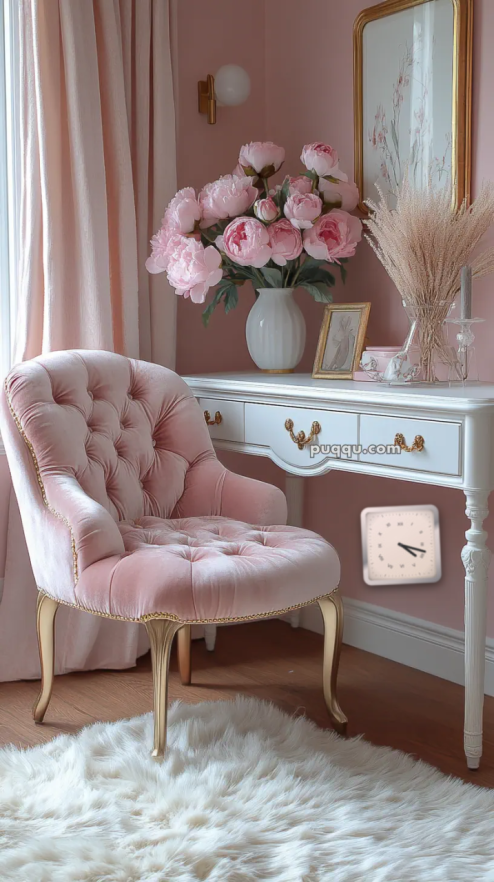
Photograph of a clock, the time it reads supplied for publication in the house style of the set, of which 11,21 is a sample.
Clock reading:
4,18
